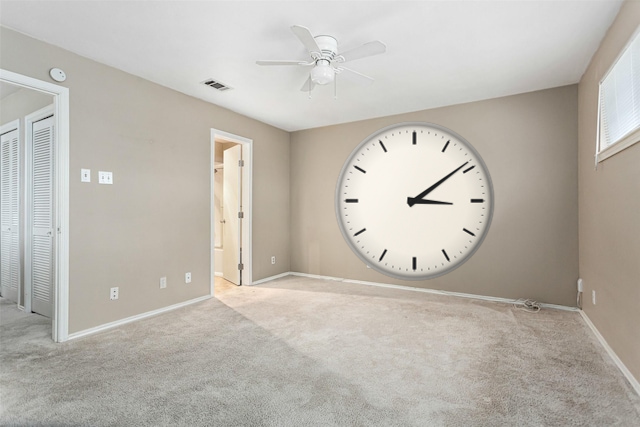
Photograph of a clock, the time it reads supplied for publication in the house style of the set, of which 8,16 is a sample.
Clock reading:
3,09
